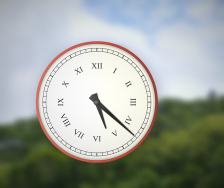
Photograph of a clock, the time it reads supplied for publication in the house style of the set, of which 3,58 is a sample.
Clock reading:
5,22
